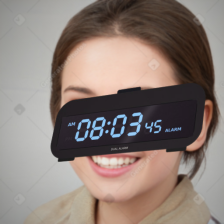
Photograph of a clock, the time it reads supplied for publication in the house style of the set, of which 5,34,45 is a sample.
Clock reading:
8,03,45
